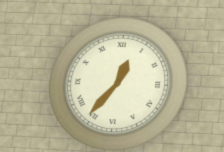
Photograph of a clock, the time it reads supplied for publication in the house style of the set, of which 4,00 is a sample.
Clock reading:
12,36
